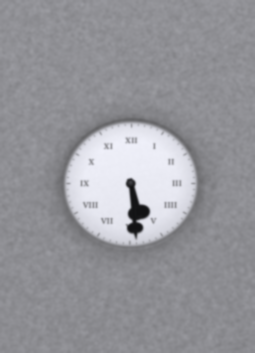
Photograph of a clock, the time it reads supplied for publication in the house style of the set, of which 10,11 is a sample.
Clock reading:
5,29
